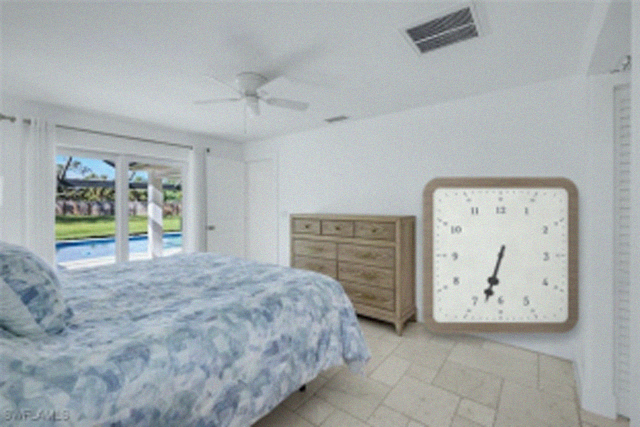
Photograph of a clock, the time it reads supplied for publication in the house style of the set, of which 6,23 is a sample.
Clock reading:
6,33
